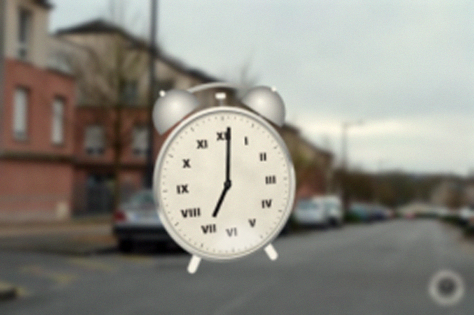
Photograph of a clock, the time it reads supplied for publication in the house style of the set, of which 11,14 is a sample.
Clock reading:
7,01
